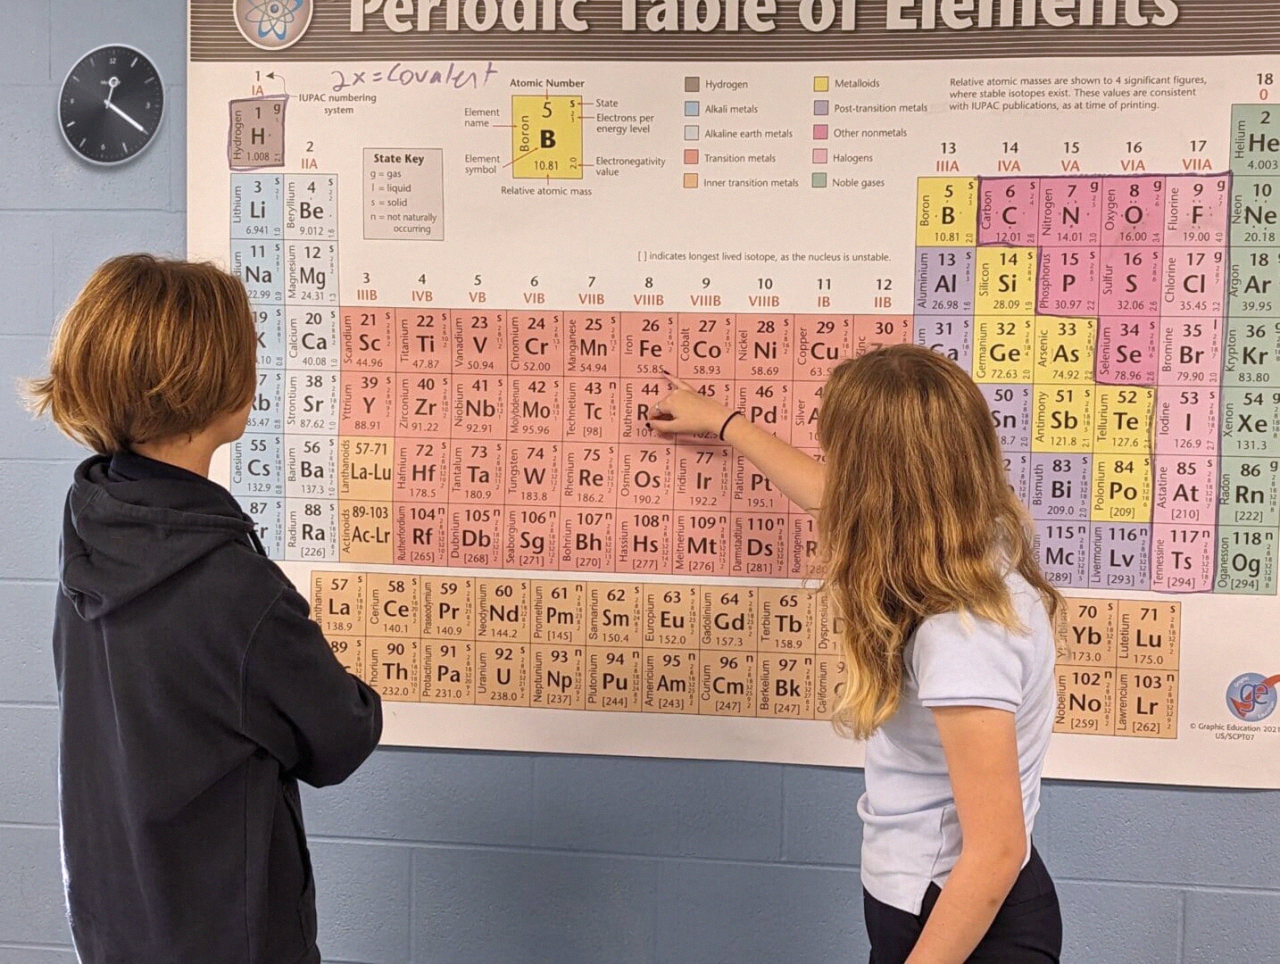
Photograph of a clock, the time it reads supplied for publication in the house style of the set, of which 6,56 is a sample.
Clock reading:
12,20
